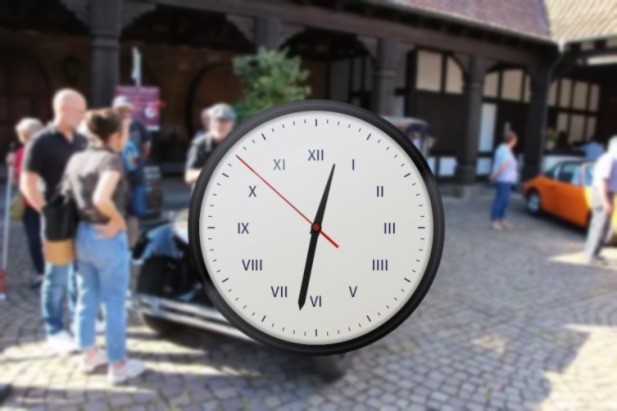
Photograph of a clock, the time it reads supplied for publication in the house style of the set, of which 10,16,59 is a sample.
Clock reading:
12,31,52
